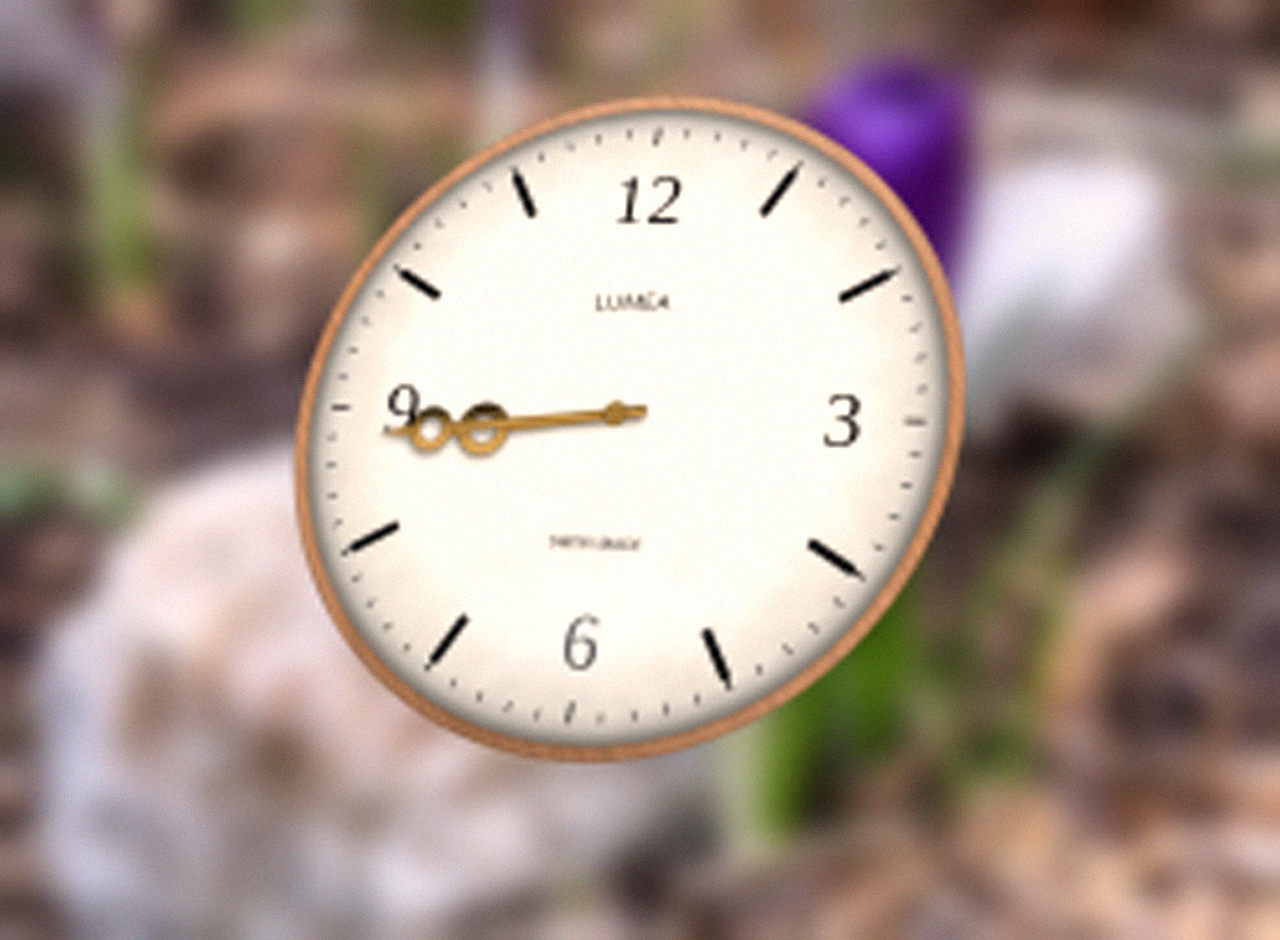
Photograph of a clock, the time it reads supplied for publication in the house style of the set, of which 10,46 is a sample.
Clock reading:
8,44
